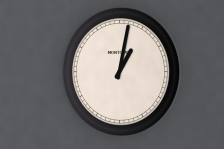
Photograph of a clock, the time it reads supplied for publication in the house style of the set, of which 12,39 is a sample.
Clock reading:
1,02
